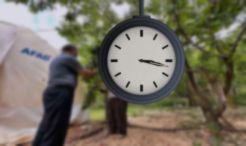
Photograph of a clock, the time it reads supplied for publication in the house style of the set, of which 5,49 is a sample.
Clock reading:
3,17
